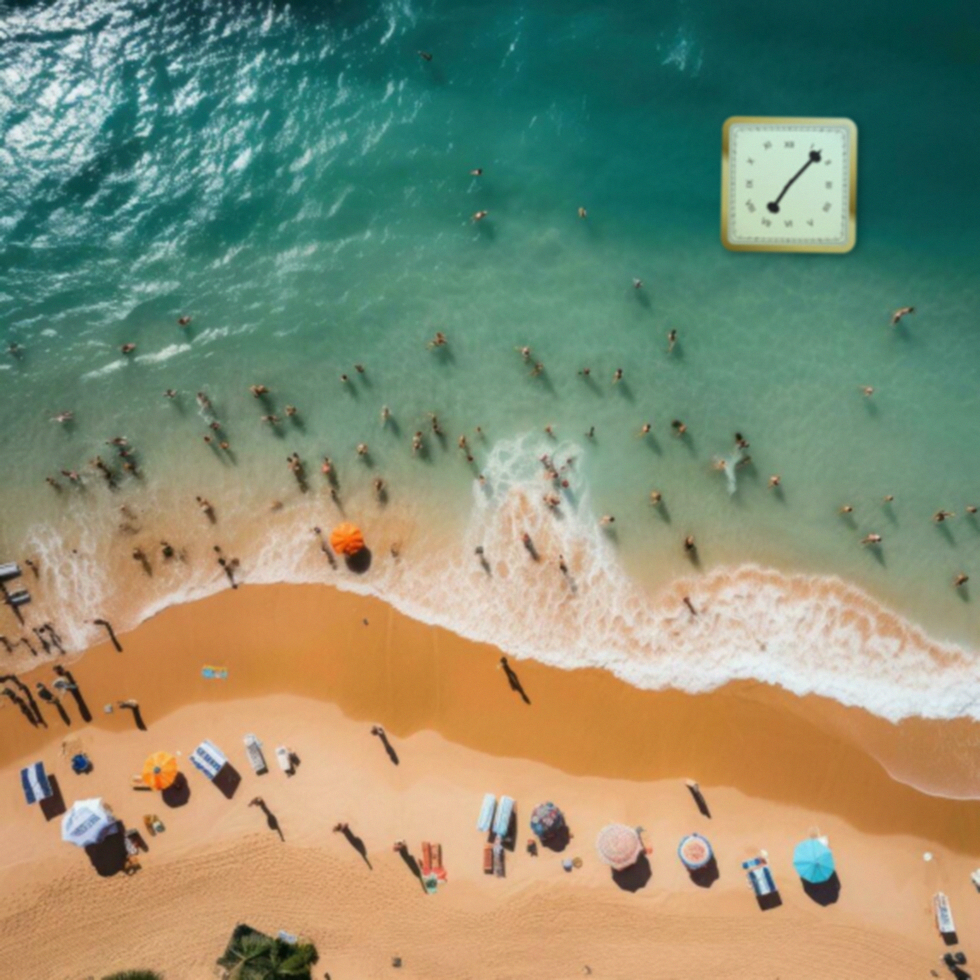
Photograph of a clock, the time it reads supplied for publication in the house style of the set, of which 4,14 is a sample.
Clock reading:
7,07
